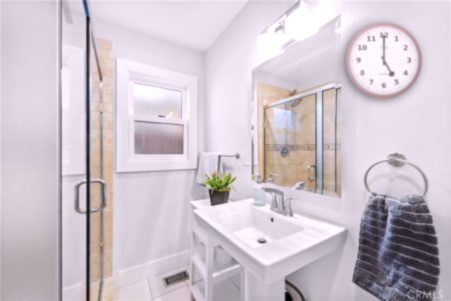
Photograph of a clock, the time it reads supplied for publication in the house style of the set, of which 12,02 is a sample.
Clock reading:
5,00
